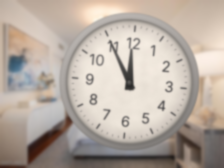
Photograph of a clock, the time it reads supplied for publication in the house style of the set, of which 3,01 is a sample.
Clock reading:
11,55
